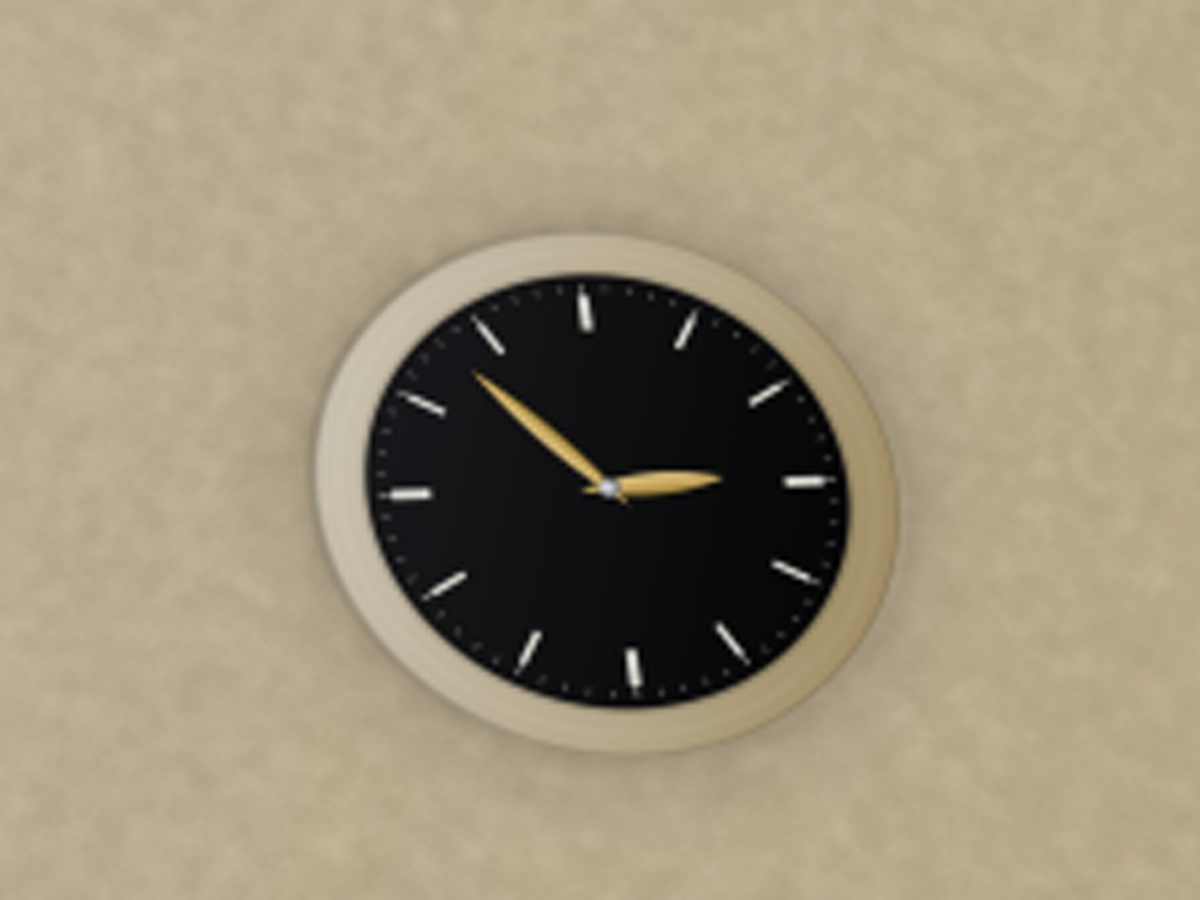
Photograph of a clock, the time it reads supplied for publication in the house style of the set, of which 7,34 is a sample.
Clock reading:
2,53
